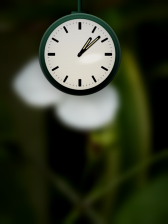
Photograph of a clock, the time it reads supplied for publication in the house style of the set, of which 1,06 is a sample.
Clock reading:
1,08
